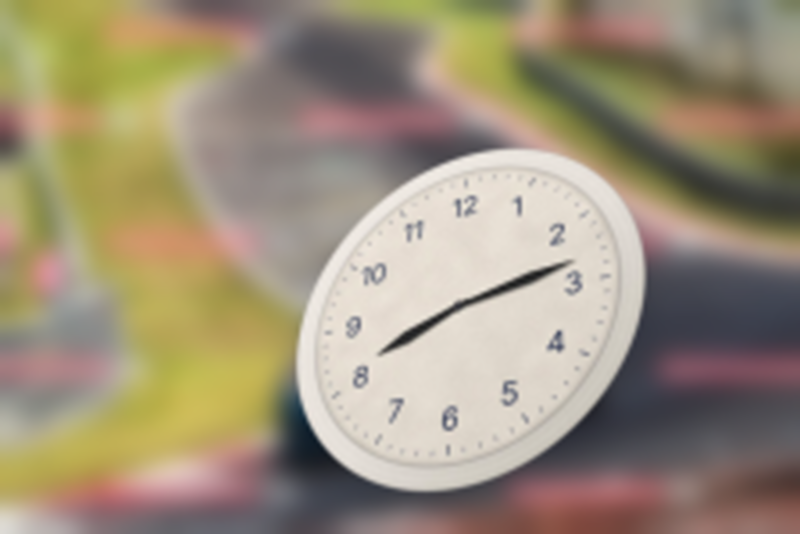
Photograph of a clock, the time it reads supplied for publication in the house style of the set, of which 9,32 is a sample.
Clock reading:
8,13
